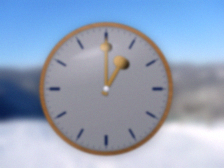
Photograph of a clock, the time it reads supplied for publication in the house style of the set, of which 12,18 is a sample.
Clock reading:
1,00
